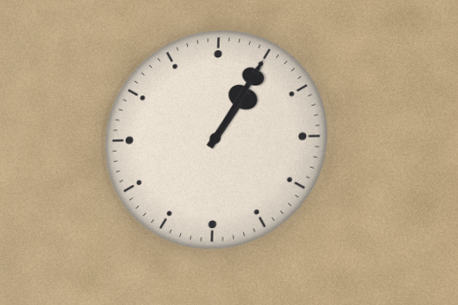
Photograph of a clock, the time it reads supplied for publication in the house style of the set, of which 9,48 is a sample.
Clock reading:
1,05
